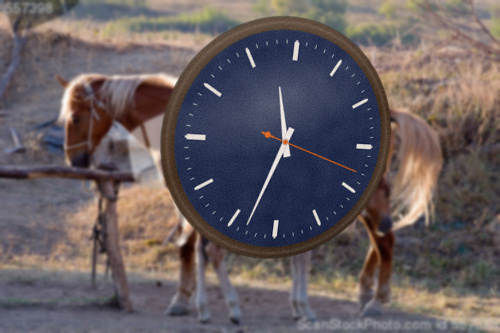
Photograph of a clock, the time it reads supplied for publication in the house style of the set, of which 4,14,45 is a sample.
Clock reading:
11,33,18
